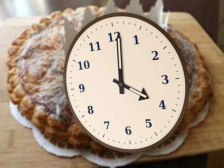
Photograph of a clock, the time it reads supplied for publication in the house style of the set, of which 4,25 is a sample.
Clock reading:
4,01
